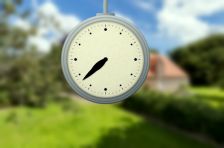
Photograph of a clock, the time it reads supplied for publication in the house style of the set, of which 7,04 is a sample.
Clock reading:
7,38
